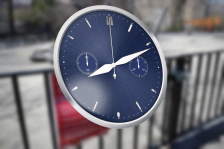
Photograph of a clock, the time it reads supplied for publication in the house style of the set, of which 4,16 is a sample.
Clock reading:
8,11
